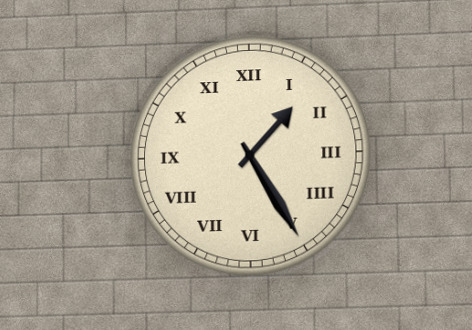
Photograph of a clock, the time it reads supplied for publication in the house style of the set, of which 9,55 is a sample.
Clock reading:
1,25
